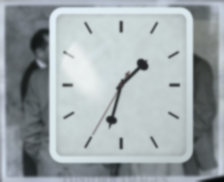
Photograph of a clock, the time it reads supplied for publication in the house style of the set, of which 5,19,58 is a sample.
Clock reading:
1,32,35
